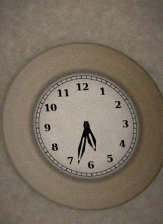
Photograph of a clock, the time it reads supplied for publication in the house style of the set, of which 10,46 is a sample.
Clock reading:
5,33
